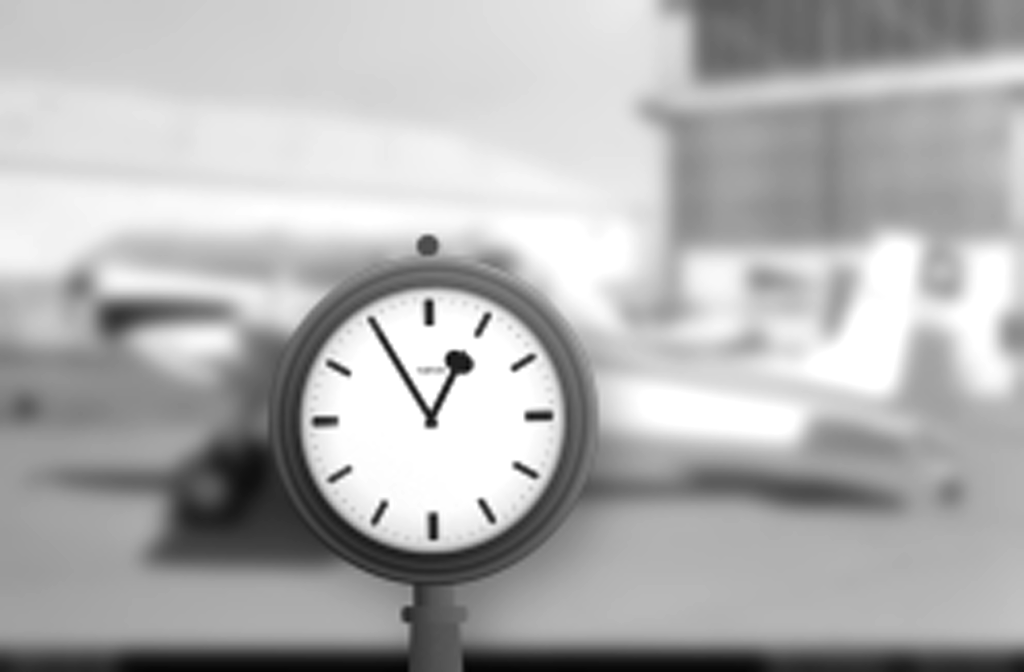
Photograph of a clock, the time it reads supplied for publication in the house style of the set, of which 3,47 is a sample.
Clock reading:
12,55
